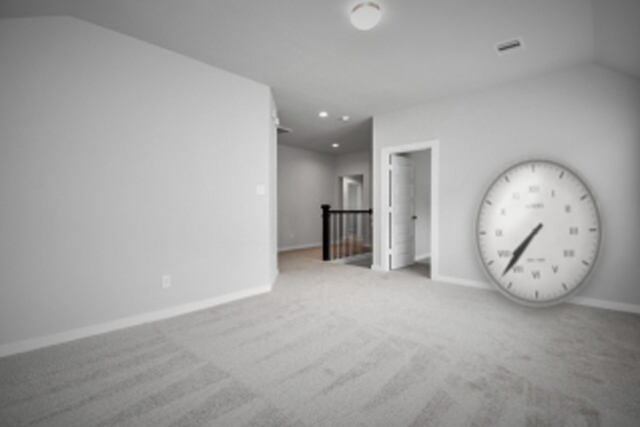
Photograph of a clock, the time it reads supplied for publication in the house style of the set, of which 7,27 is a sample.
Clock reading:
7,37
